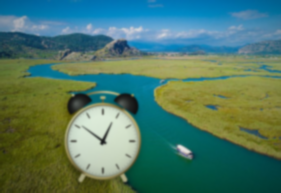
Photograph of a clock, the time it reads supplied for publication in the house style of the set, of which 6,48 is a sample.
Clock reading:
12,51
